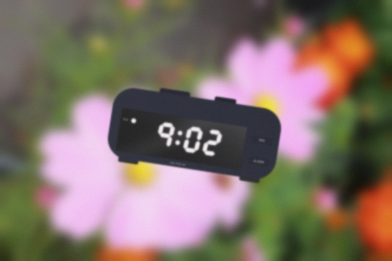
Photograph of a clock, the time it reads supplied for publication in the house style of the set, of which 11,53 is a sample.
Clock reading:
9,02
